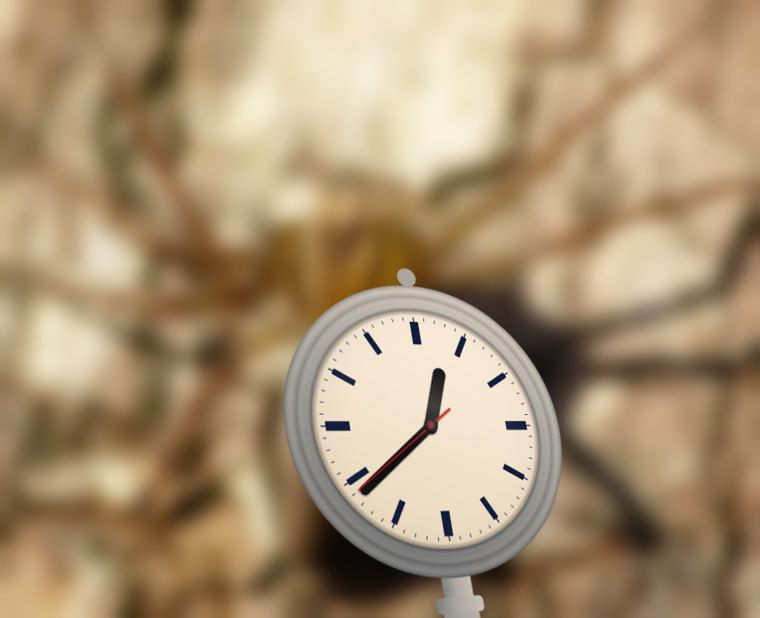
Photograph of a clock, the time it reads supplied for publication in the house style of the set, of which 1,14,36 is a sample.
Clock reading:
12,38,39
